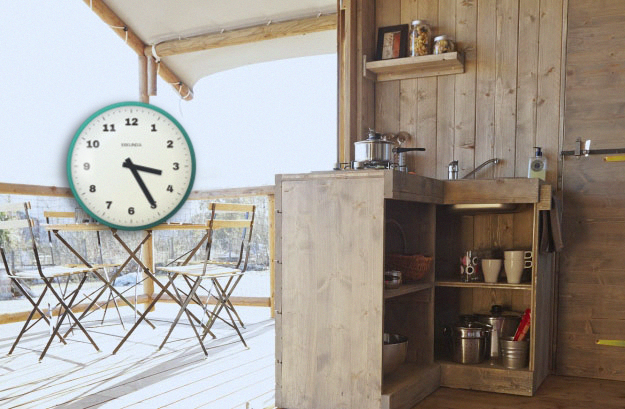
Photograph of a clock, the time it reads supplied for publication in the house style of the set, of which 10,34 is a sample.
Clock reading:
3,25
